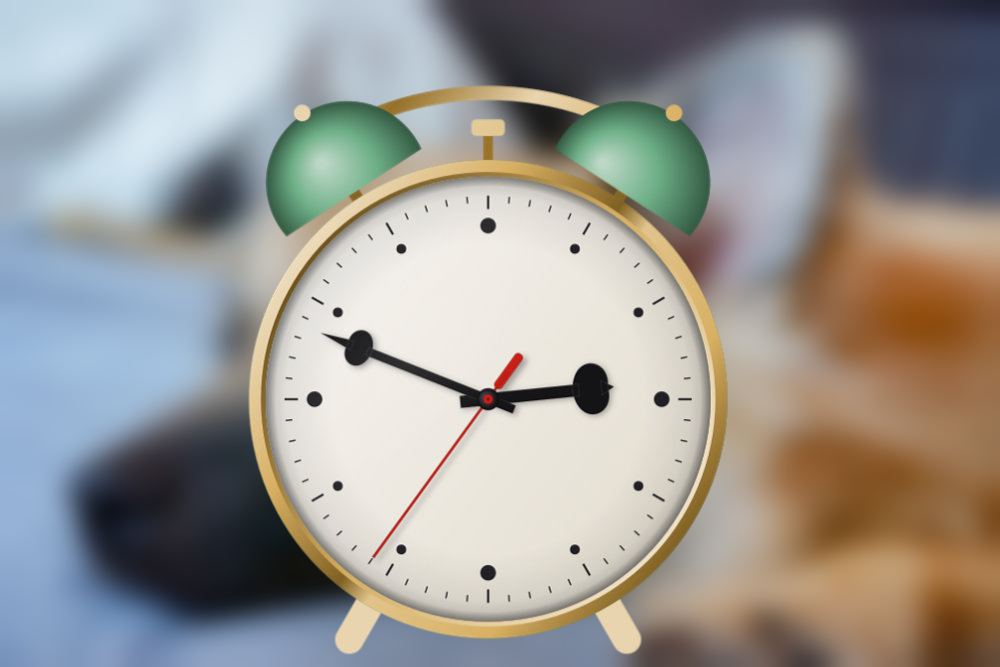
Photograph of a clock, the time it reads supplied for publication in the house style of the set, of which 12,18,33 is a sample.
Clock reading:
2,48,36
